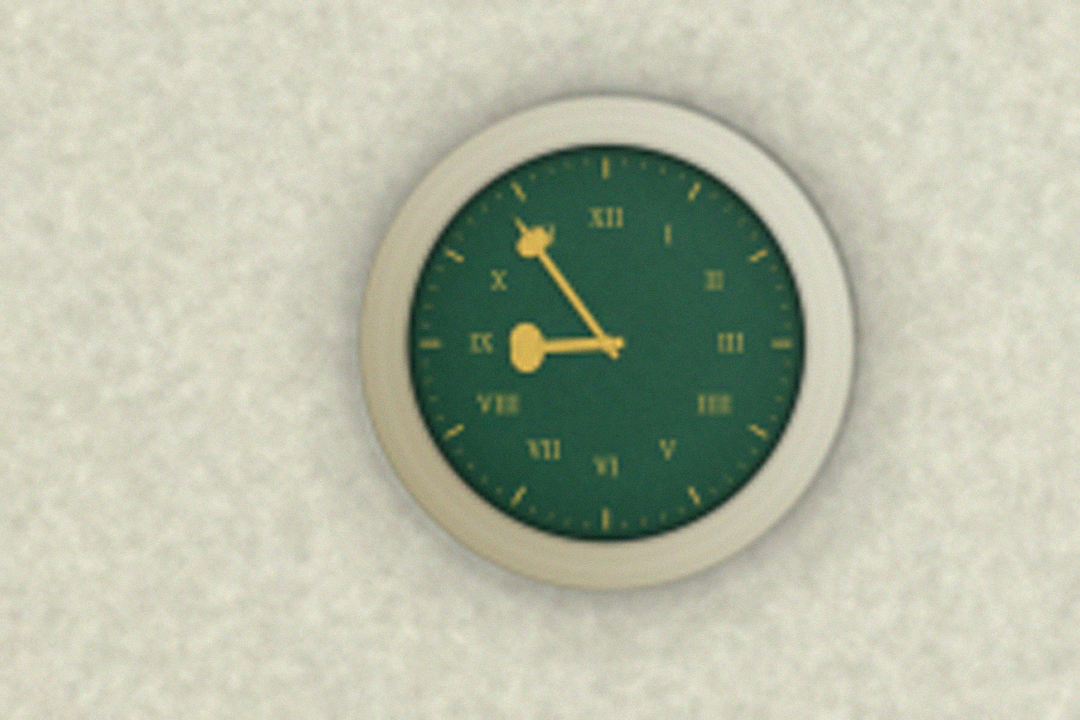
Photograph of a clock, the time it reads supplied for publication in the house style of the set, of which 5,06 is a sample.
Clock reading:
8,54
